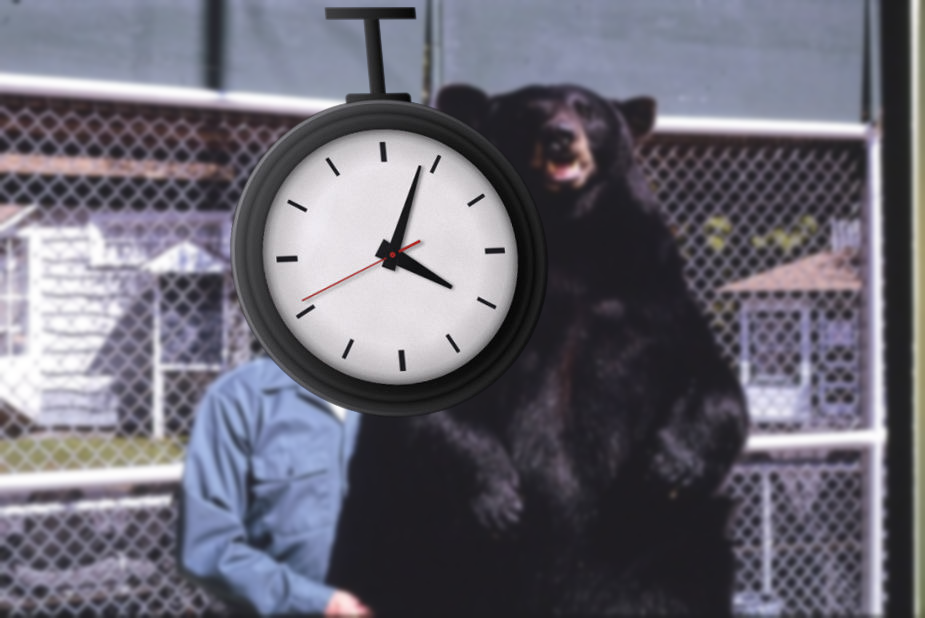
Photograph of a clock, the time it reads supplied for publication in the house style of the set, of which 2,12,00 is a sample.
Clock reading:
4,03,41
